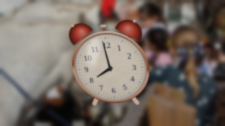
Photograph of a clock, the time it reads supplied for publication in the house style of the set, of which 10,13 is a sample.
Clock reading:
7,59
